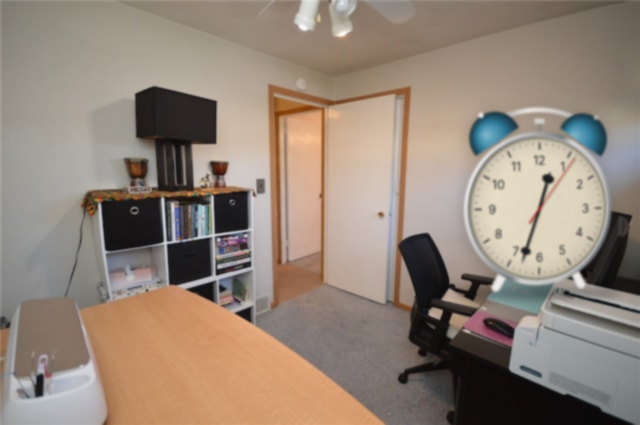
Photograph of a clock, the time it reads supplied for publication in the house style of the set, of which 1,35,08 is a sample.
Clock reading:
12,33,06
